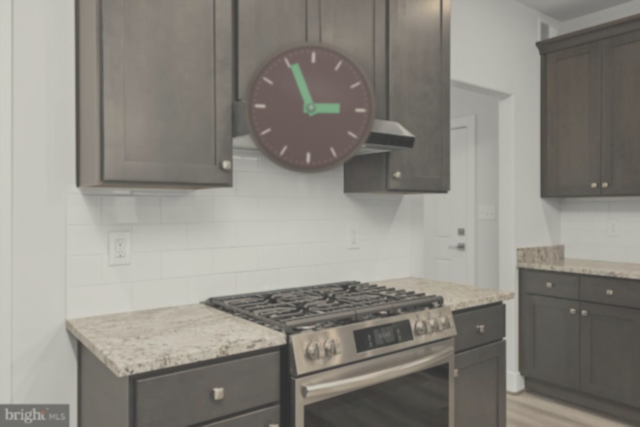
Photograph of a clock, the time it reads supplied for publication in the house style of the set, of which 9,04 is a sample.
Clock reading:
2,56
